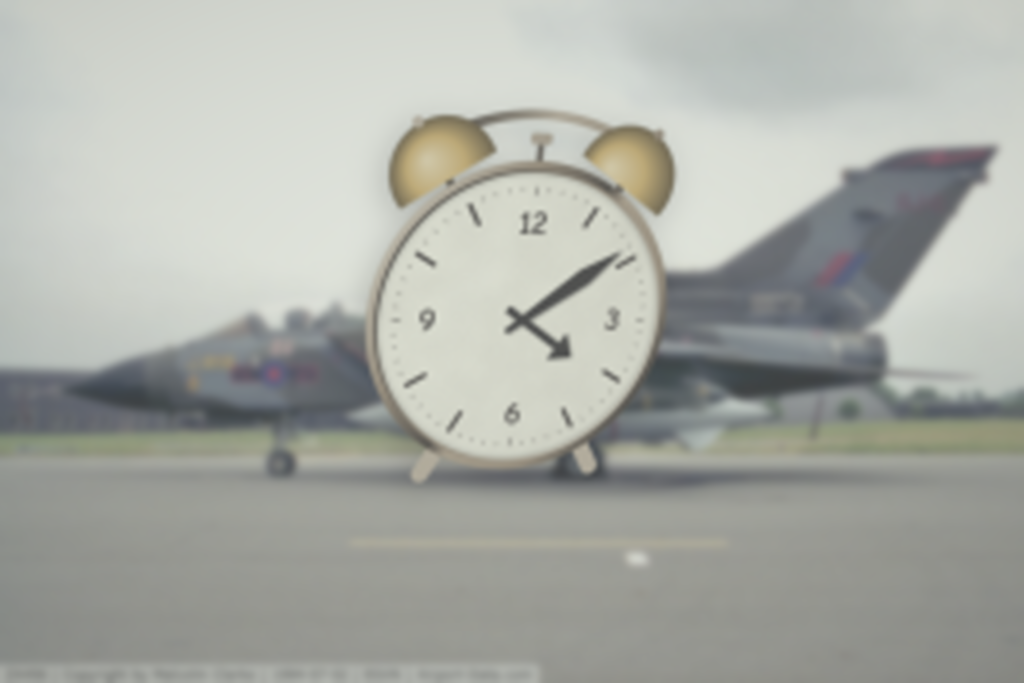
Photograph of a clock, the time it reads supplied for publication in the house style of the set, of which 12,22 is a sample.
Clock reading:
4,09
